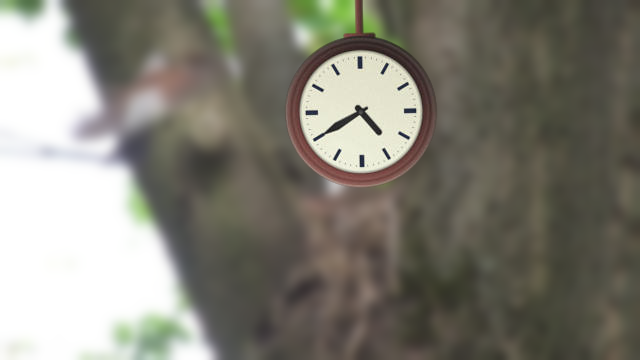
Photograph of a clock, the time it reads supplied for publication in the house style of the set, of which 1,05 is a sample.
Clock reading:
4,40
